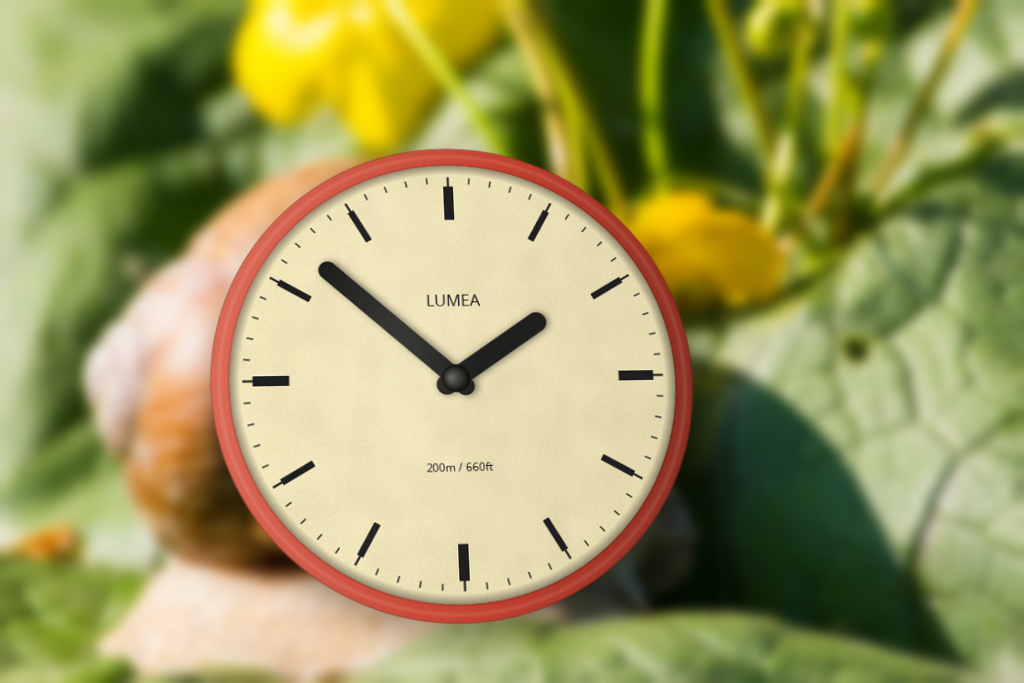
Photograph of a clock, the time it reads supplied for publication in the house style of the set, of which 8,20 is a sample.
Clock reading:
1,52
